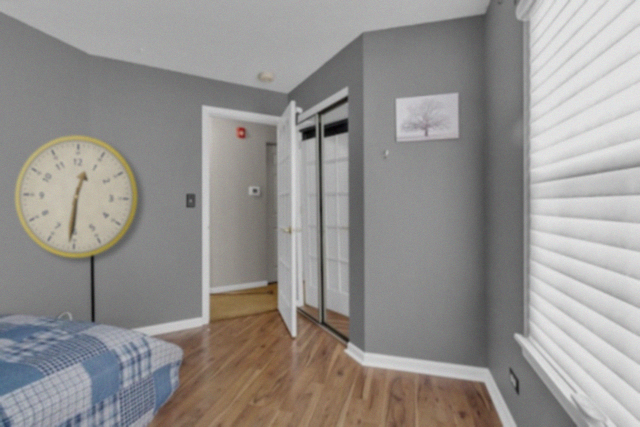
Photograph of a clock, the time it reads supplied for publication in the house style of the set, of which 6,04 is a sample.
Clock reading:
12,31
